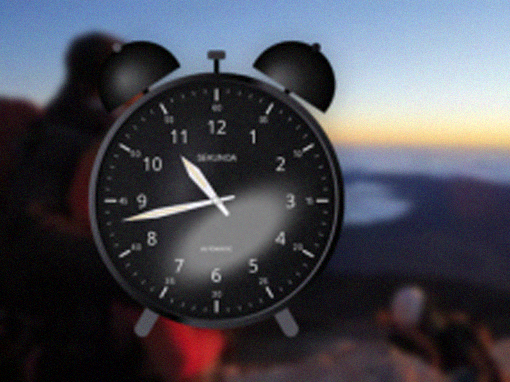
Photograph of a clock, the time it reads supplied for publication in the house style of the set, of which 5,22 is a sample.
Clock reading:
10,43
